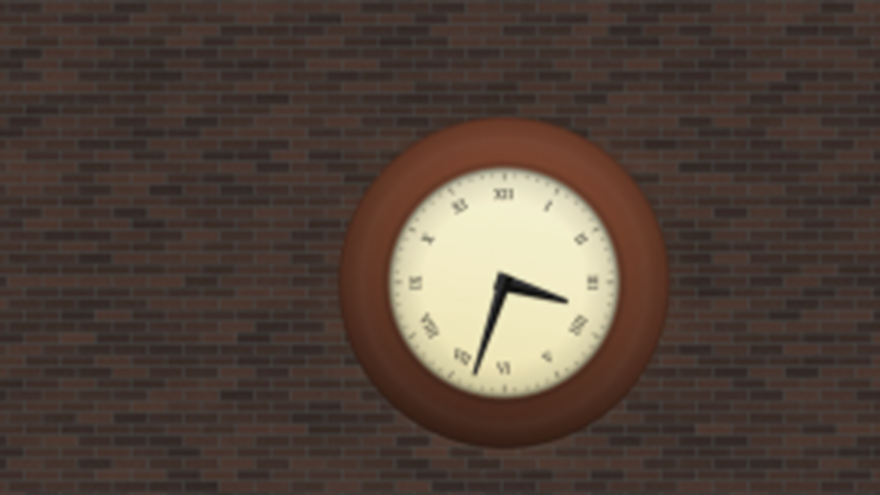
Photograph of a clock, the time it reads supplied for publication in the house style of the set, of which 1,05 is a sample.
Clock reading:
3,33
